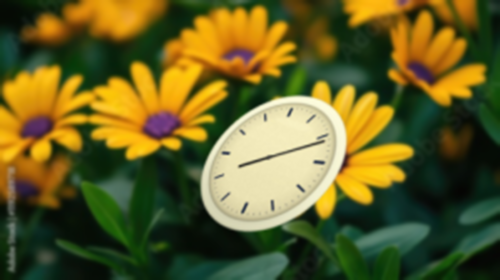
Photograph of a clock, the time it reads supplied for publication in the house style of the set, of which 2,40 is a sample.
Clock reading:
8,11
